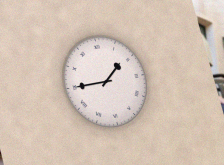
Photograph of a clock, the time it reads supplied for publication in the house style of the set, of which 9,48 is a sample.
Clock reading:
1,45
